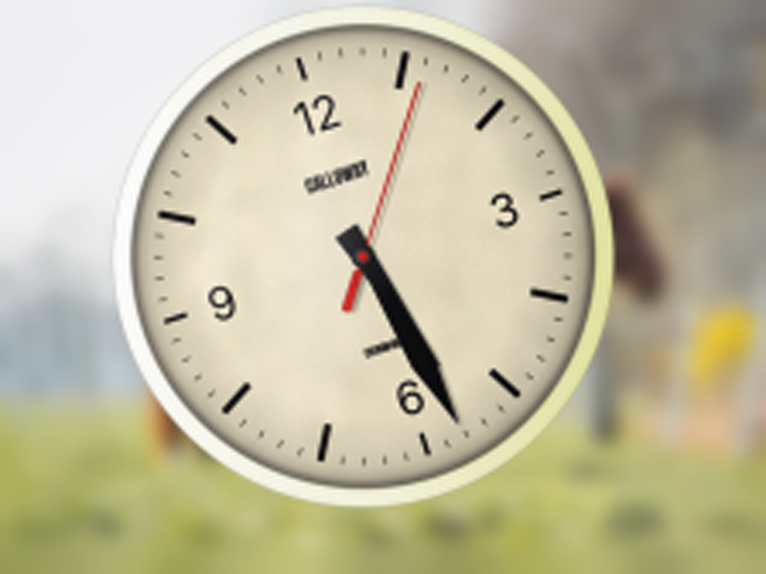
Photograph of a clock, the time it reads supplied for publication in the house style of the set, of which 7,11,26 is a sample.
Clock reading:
5,28,06
